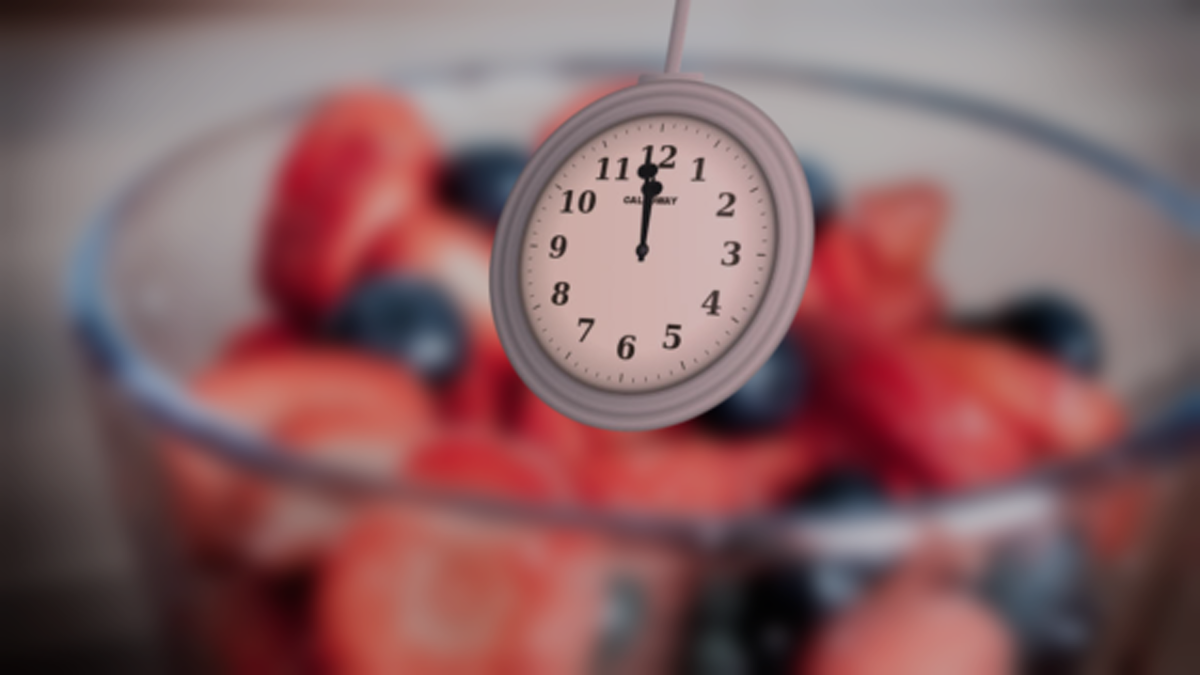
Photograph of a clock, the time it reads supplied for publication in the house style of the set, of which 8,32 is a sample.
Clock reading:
11,59
